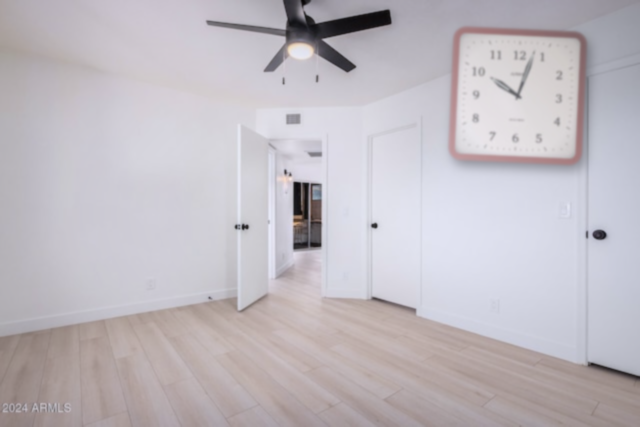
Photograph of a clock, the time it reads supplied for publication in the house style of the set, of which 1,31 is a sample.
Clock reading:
10,03
